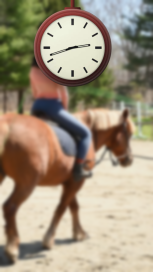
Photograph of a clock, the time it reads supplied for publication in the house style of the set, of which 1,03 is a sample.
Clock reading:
2,42
